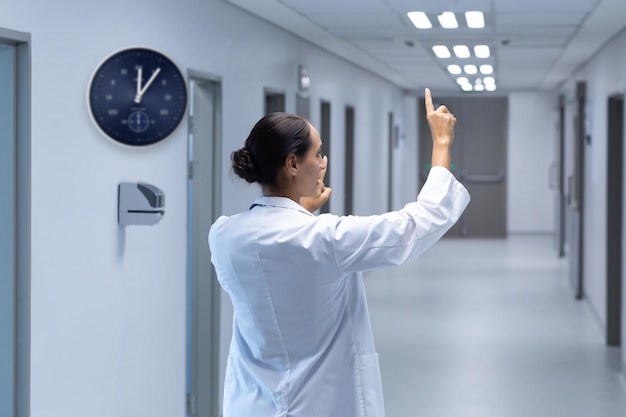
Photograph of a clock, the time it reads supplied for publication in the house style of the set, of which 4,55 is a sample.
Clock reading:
12,06
